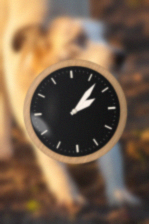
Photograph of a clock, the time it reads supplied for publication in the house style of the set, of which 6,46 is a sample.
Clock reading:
2,07
